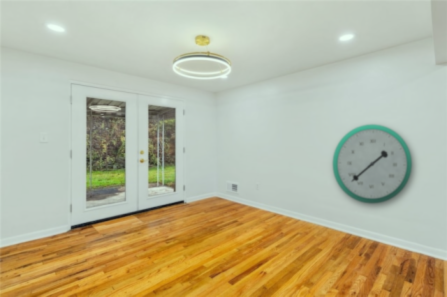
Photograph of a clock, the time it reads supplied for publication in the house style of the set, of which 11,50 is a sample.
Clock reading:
1,38
